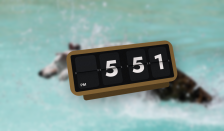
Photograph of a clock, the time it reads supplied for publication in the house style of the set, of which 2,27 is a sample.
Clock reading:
5,51
